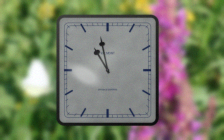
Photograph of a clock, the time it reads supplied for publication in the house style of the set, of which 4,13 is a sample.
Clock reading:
10,58
